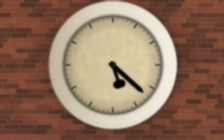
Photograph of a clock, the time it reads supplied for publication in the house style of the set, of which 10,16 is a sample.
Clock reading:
5,22
